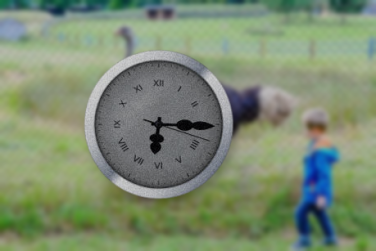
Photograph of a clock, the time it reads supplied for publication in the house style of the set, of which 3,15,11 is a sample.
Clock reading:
6,15,18
